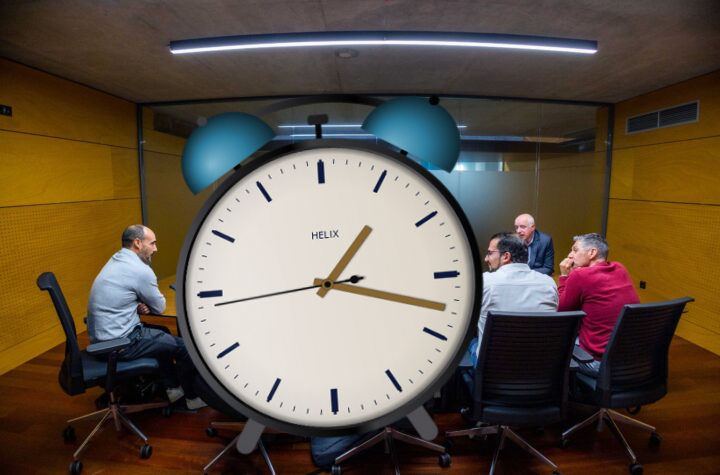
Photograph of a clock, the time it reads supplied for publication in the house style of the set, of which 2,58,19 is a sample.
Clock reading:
1,17,44
